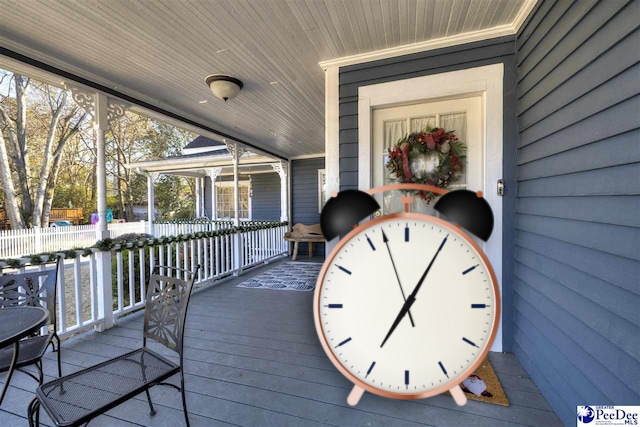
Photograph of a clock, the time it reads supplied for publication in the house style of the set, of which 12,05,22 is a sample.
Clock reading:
7,04,57
